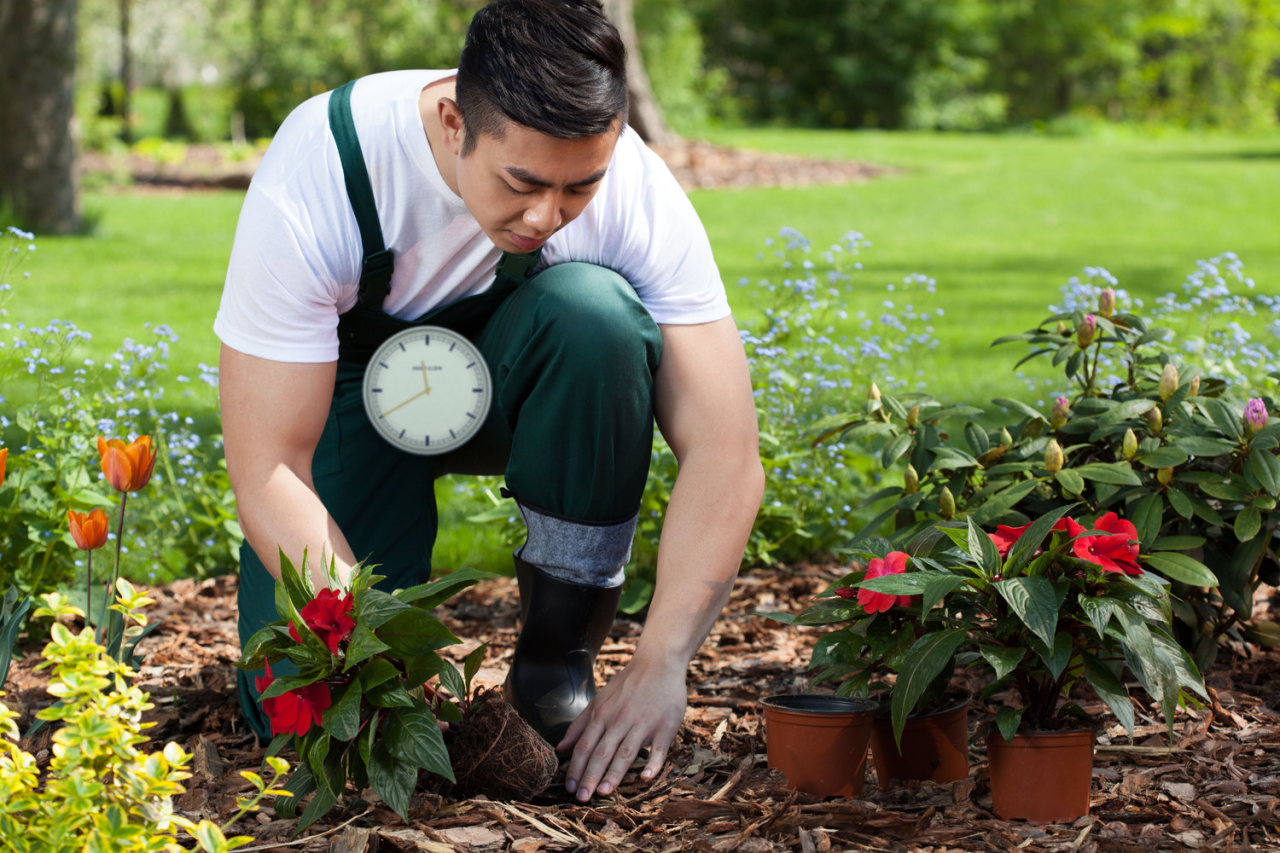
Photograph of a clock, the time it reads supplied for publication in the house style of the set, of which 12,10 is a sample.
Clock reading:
11,40
